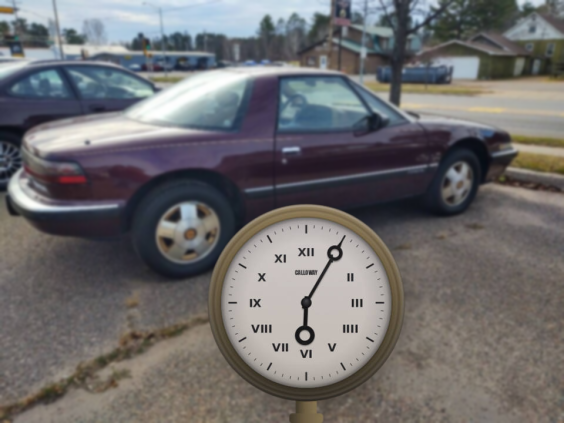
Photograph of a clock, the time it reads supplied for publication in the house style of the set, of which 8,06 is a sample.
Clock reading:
6,05
